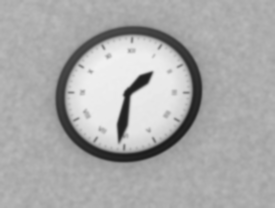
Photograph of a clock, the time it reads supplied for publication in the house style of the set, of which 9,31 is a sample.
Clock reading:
1,31
